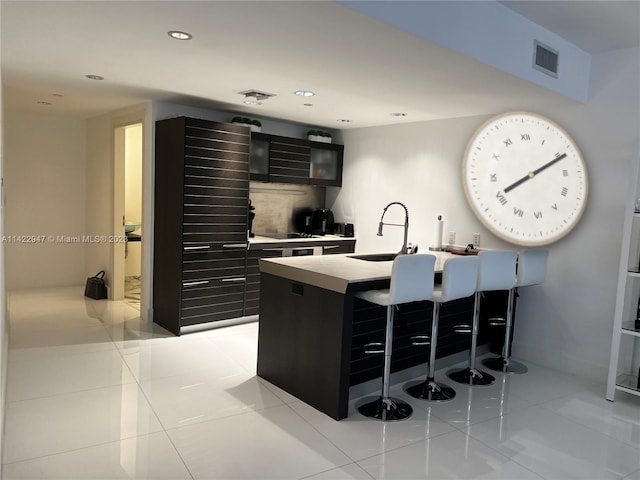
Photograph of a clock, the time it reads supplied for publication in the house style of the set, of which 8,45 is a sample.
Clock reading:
8,11
